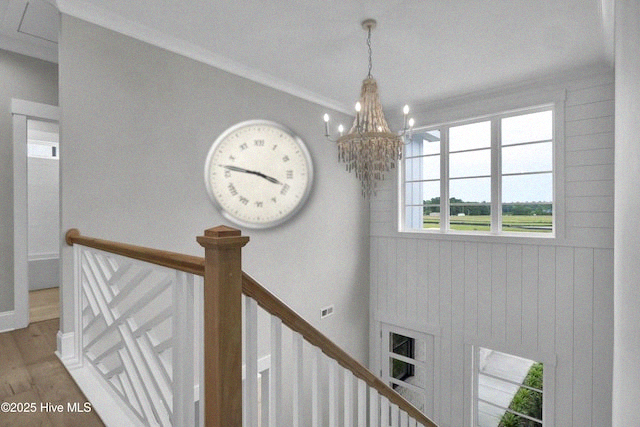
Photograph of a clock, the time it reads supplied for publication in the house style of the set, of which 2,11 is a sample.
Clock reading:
3,47
